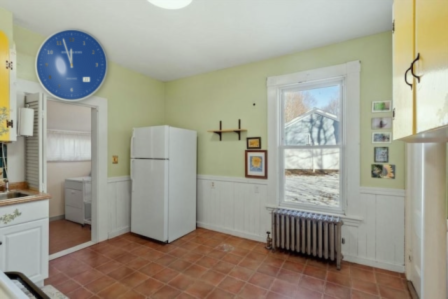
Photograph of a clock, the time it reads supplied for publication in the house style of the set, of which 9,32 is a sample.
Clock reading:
11,57
